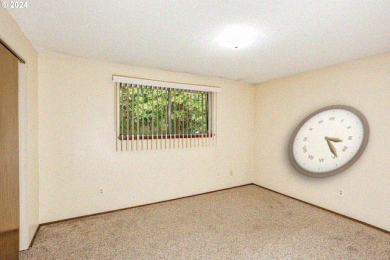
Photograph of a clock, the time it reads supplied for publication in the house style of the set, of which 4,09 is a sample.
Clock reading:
3,24
